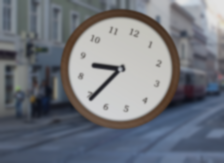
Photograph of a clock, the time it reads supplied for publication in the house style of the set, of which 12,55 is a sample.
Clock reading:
8,34
